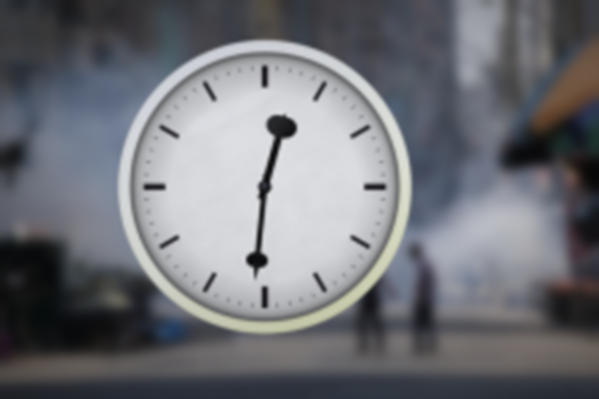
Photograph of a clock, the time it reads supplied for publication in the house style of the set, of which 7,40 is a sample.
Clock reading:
12,31
